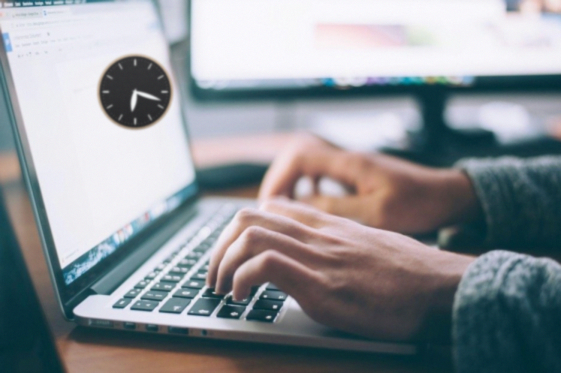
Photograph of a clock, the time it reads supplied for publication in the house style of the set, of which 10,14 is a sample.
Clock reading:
6,18
